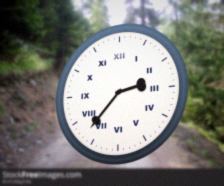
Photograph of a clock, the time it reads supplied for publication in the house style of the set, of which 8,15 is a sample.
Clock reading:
2,37
